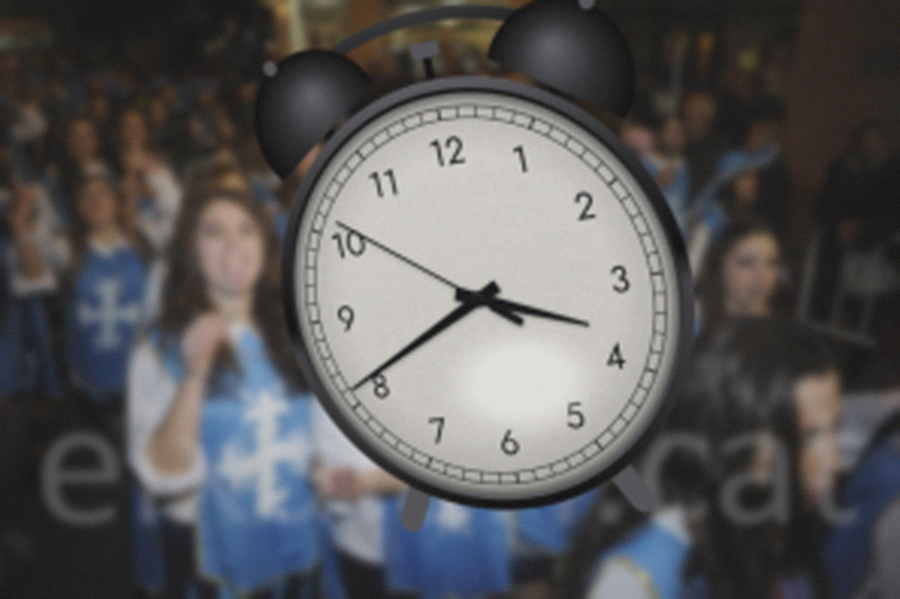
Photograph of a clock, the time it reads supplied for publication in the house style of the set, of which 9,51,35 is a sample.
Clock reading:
3,40,51
